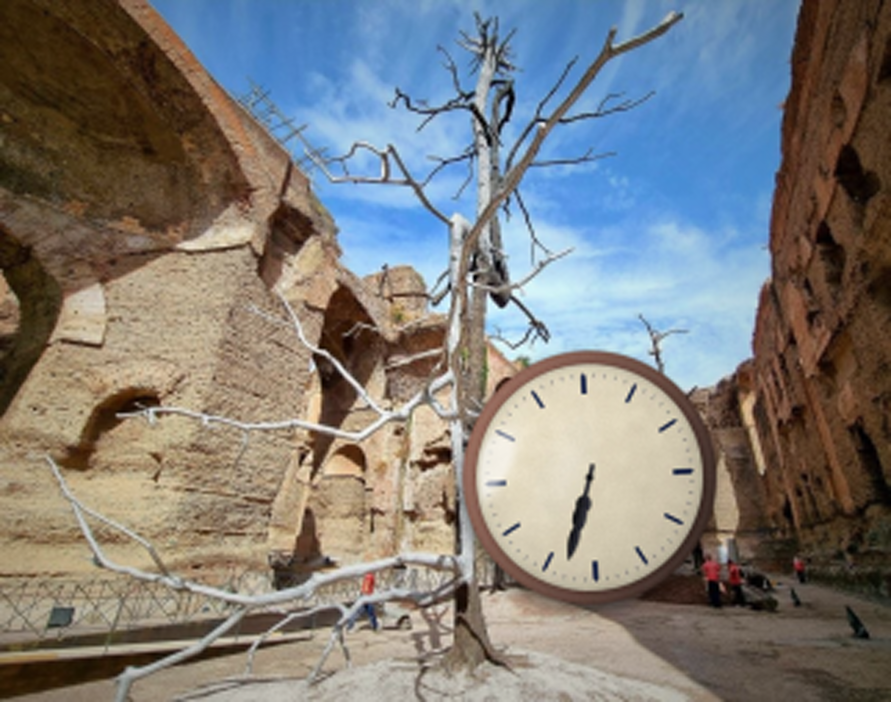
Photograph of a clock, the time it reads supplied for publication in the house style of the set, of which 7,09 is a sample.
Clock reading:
6,33
